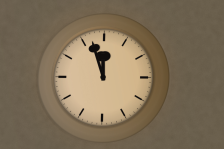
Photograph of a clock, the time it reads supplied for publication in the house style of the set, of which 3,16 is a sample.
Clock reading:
11,57
